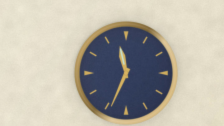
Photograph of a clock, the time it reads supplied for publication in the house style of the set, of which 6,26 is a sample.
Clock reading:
11,34
